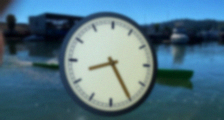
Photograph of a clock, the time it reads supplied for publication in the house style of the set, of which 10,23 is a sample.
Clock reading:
8,25
